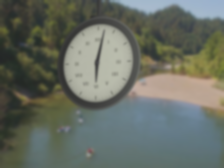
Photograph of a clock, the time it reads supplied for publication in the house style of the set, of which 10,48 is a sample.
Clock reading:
6,02
